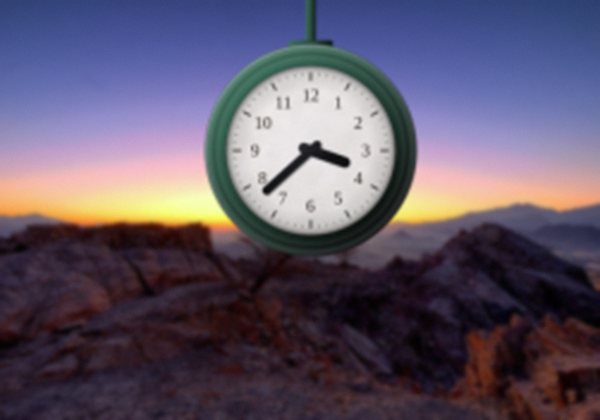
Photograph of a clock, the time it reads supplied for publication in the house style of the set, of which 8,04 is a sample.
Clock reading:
3,38
